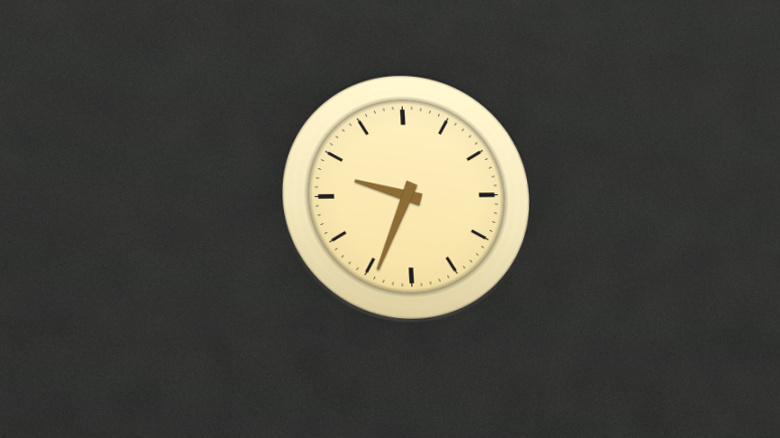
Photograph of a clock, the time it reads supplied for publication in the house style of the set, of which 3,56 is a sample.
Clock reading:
9,34
